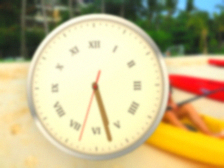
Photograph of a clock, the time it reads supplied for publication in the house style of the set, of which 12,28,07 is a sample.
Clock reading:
5,27,33
